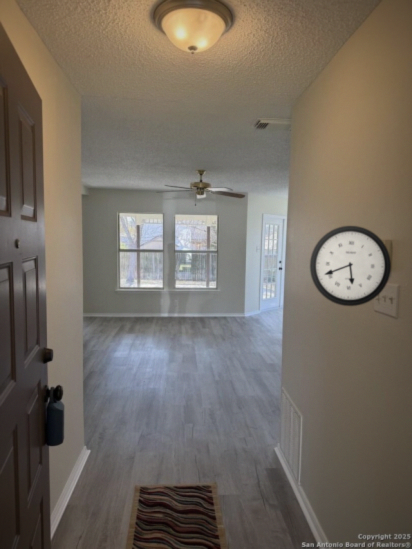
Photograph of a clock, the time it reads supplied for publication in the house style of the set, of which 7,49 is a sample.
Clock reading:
5,41
